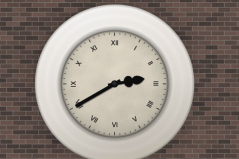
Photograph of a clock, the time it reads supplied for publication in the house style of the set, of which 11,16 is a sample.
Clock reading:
2,40
